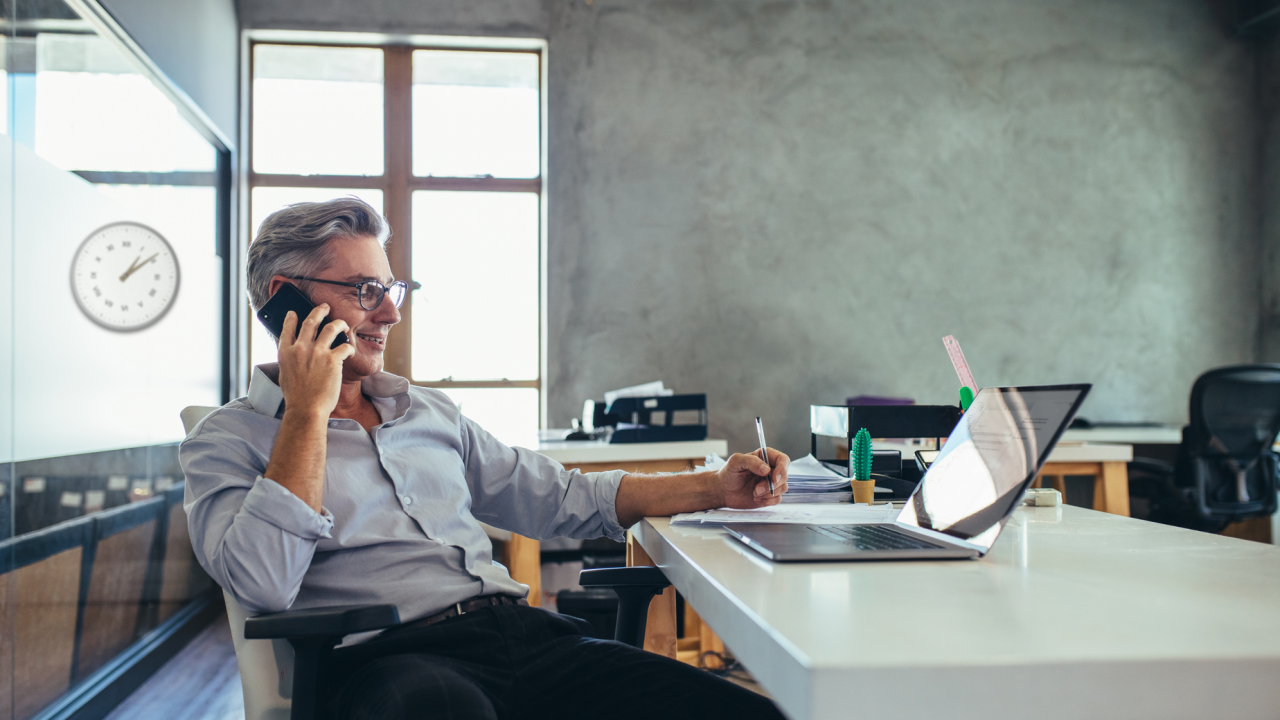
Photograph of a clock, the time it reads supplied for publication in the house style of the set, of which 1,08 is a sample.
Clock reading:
1,09
